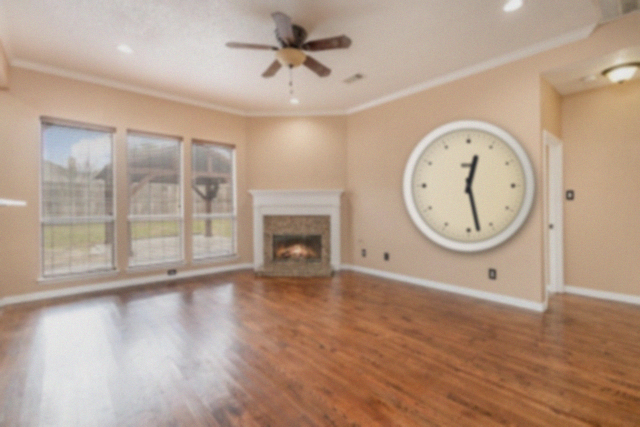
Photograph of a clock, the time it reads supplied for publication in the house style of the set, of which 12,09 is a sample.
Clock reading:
12,28
